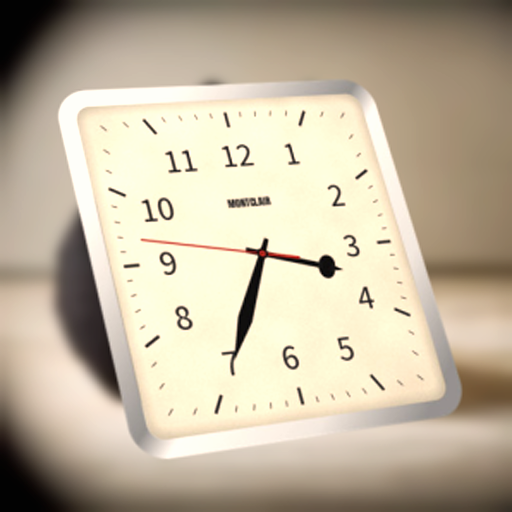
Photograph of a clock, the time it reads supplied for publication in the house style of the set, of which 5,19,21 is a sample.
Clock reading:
3,34,47
